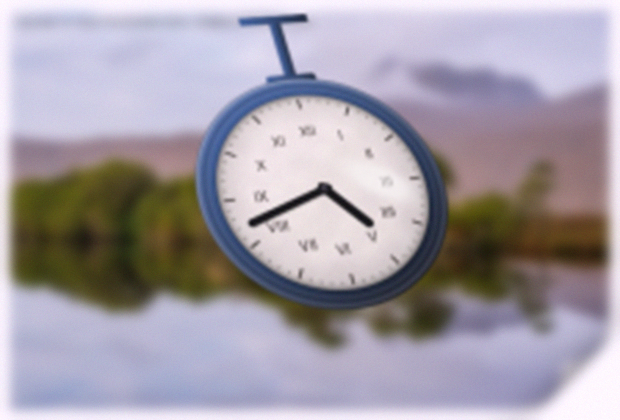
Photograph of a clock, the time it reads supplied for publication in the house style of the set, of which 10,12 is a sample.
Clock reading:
4,42
